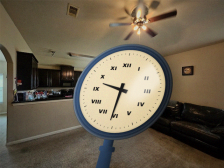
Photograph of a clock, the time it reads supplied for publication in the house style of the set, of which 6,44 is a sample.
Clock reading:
9,31
